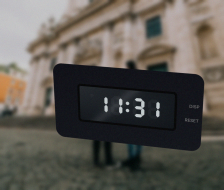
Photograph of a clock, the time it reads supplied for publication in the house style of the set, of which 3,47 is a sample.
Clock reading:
11,31
